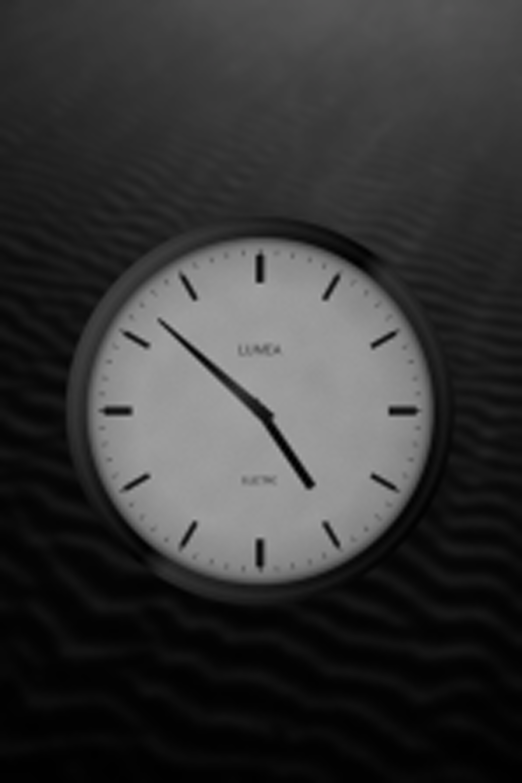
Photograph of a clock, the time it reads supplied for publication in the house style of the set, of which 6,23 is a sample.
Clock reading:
4,52
